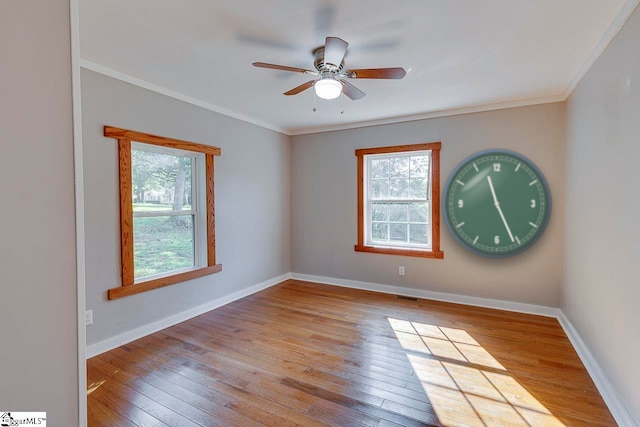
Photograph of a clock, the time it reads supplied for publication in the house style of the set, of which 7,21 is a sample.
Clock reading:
11,26
